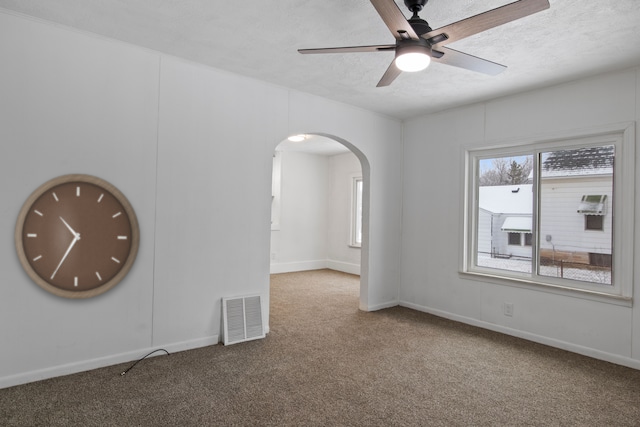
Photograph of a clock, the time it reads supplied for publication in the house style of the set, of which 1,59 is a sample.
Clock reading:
10,35
